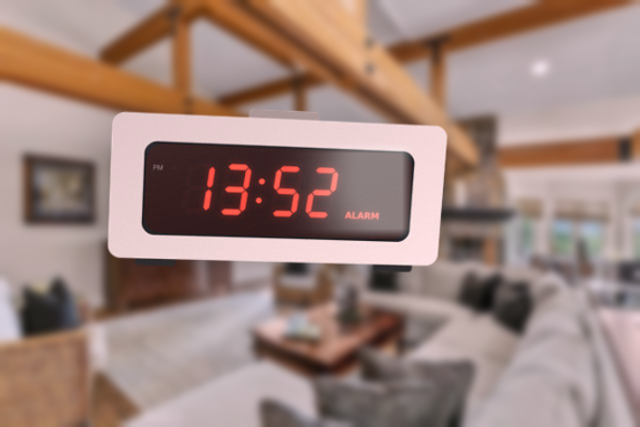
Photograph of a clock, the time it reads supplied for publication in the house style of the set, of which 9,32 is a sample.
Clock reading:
13,52
